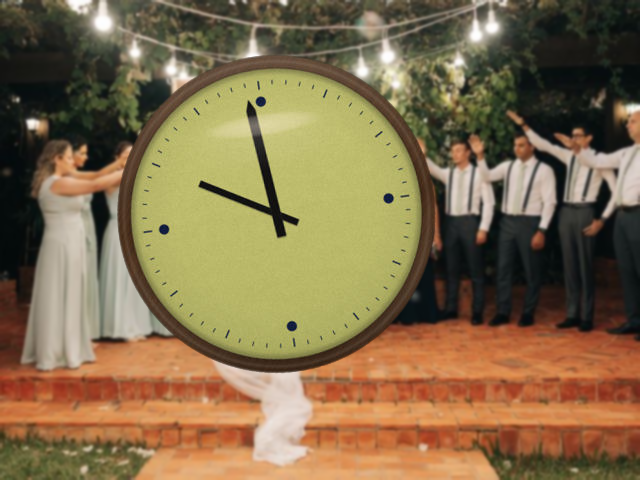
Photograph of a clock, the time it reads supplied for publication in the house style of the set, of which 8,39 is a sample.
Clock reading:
9,59
